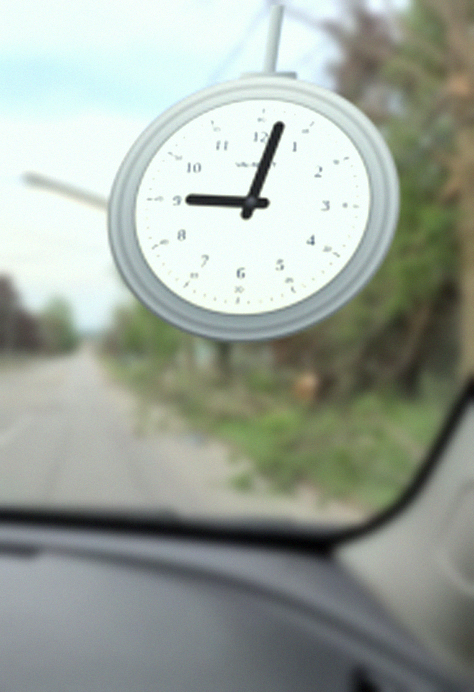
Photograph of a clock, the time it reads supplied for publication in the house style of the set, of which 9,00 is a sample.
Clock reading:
9,02
